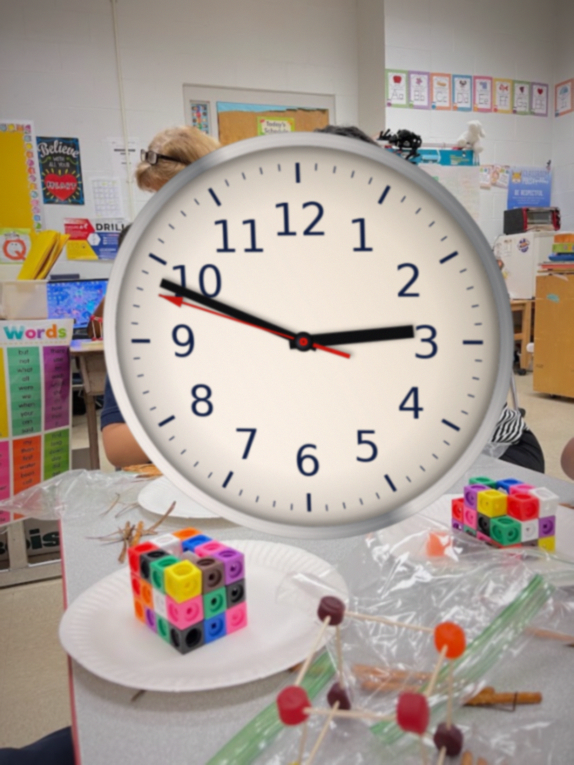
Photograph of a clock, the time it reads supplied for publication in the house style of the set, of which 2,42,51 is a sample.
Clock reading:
2,48,48
